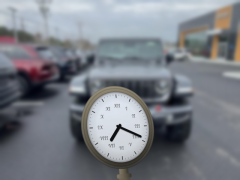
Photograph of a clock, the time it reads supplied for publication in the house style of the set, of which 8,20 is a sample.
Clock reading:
7,19
